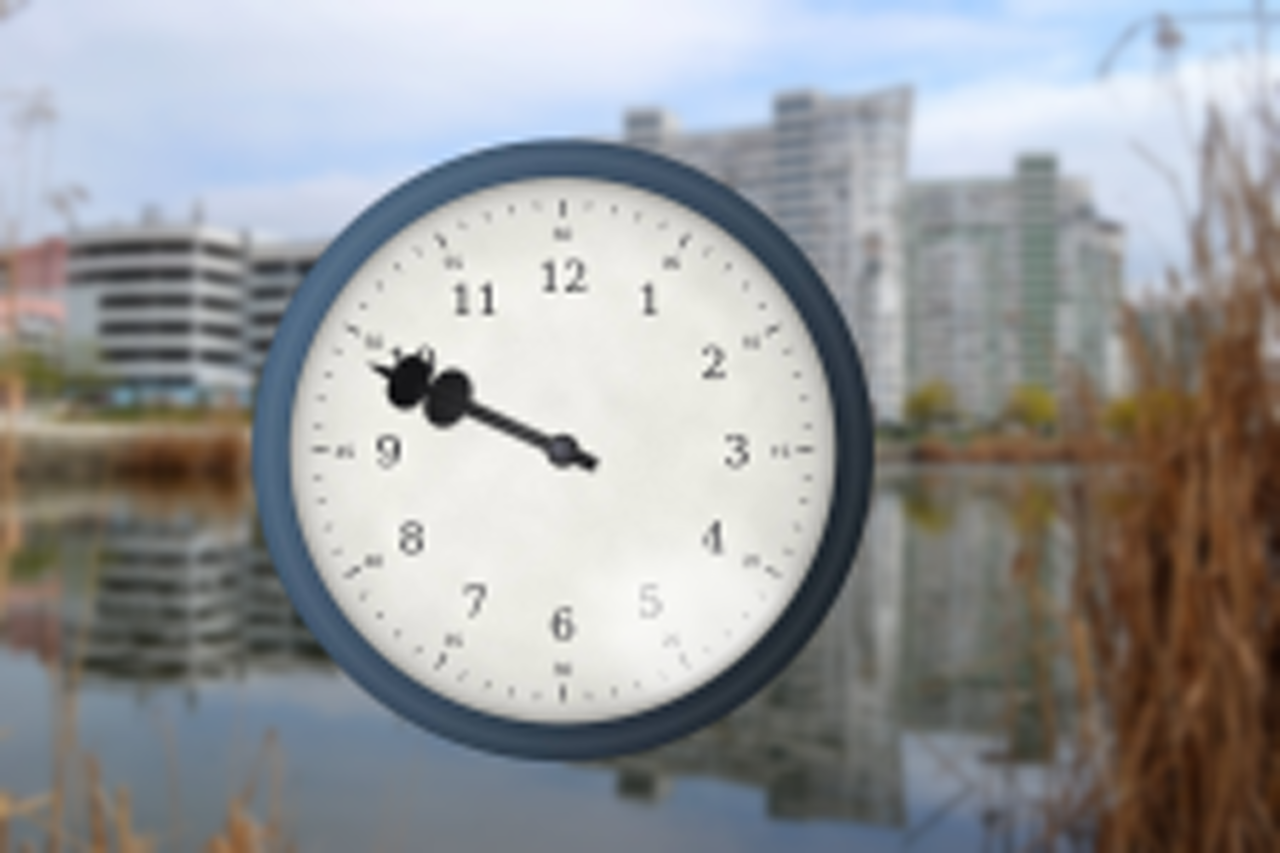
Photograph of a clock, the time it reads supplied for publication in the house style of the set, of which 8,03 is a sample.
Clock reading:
9,49
